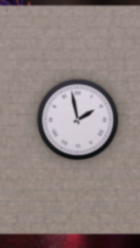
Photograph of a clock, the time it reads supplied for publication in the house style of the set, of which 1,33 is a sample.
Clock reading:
1,58
